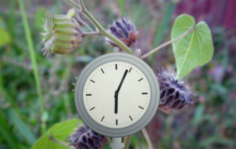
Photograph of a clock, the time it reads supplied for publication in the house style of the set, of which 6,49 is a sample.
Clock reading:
6,04
